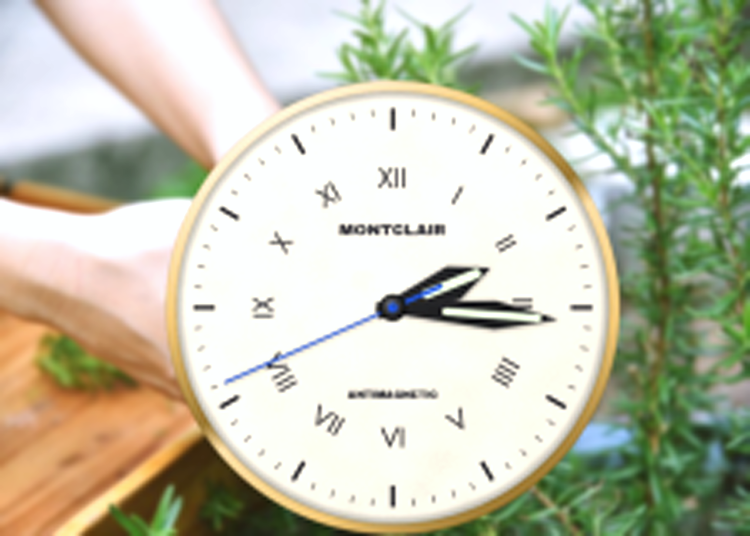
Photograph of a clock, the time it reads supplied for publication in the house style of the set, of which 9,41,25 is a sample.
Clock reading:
2,15,41
